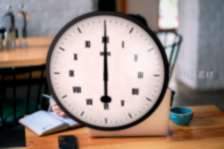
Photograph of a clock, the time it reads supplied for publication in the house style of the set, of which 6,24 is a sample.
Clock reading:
6,00
